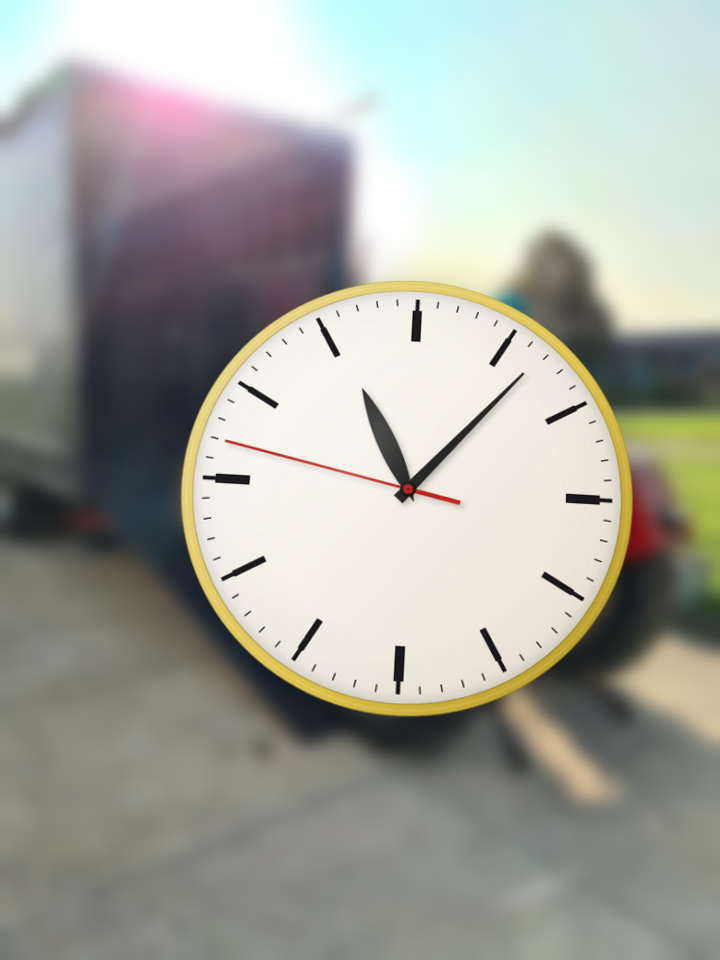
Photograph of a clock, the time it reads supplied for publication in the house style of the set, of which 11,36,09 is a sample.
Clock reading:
11,06,47
